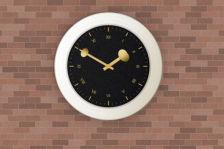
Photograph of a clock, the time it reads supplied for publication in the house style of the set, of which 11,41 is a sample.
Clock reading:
1,50
